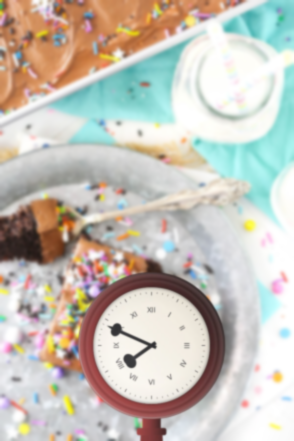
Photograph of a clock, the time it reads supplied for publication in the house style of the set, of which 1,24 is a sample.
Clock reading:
7,49
